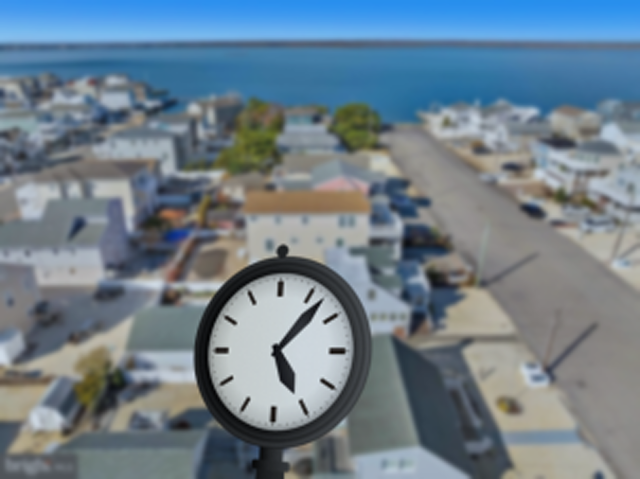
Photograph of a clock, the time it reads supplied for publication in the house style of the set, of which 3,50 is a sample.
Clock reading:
5,07
